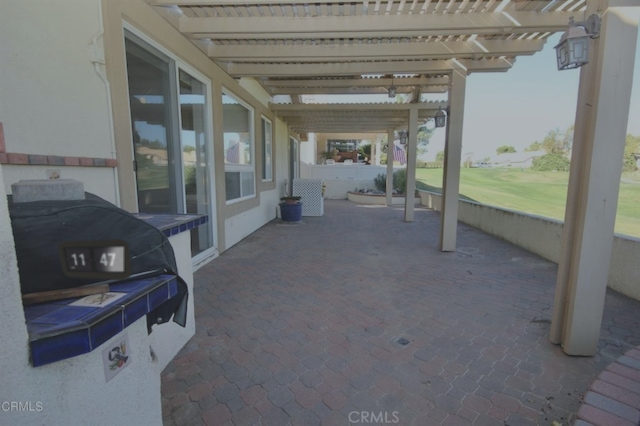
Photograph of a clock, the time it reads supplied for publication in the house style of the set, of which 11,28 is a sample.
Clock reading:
11,47
